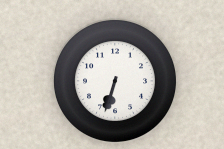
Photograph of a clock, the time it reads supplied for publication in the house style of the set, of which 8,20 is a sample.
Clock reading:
6,33
